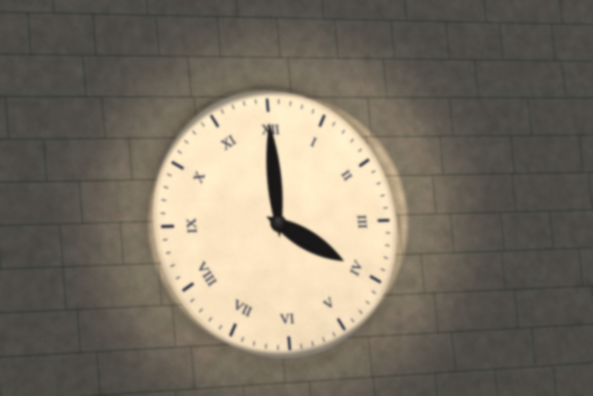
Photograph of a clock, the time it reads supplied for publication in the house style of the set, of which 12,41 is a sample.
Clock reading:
4,00
